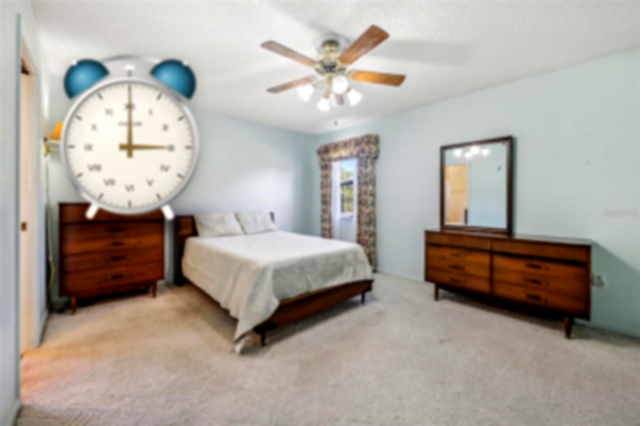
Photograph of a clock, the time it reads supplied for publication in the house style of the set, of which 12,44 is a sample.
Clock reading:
3,00
